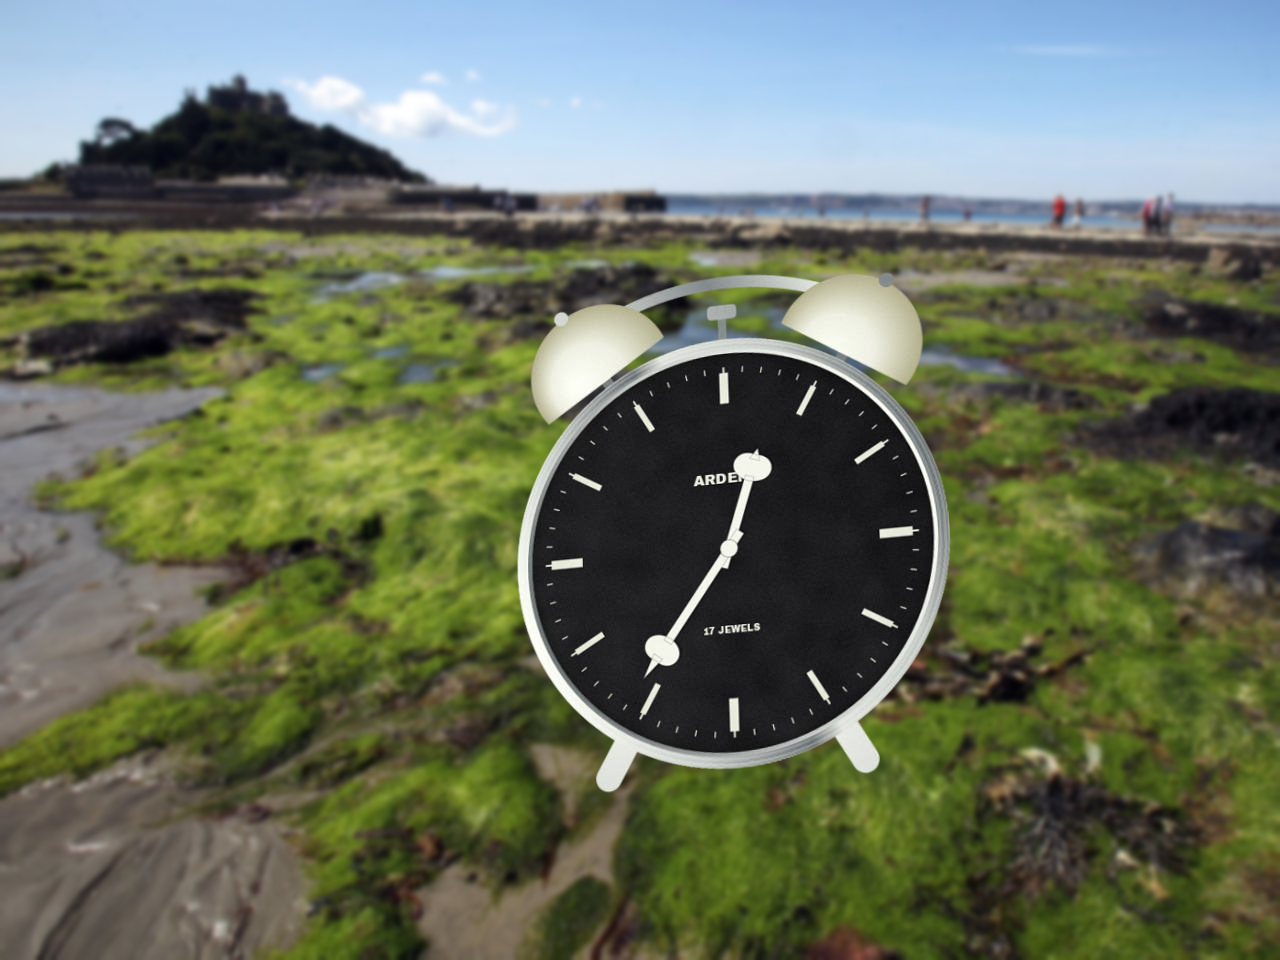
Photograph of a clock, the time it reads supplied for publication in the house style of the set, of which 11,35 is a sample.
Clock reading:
12,36
